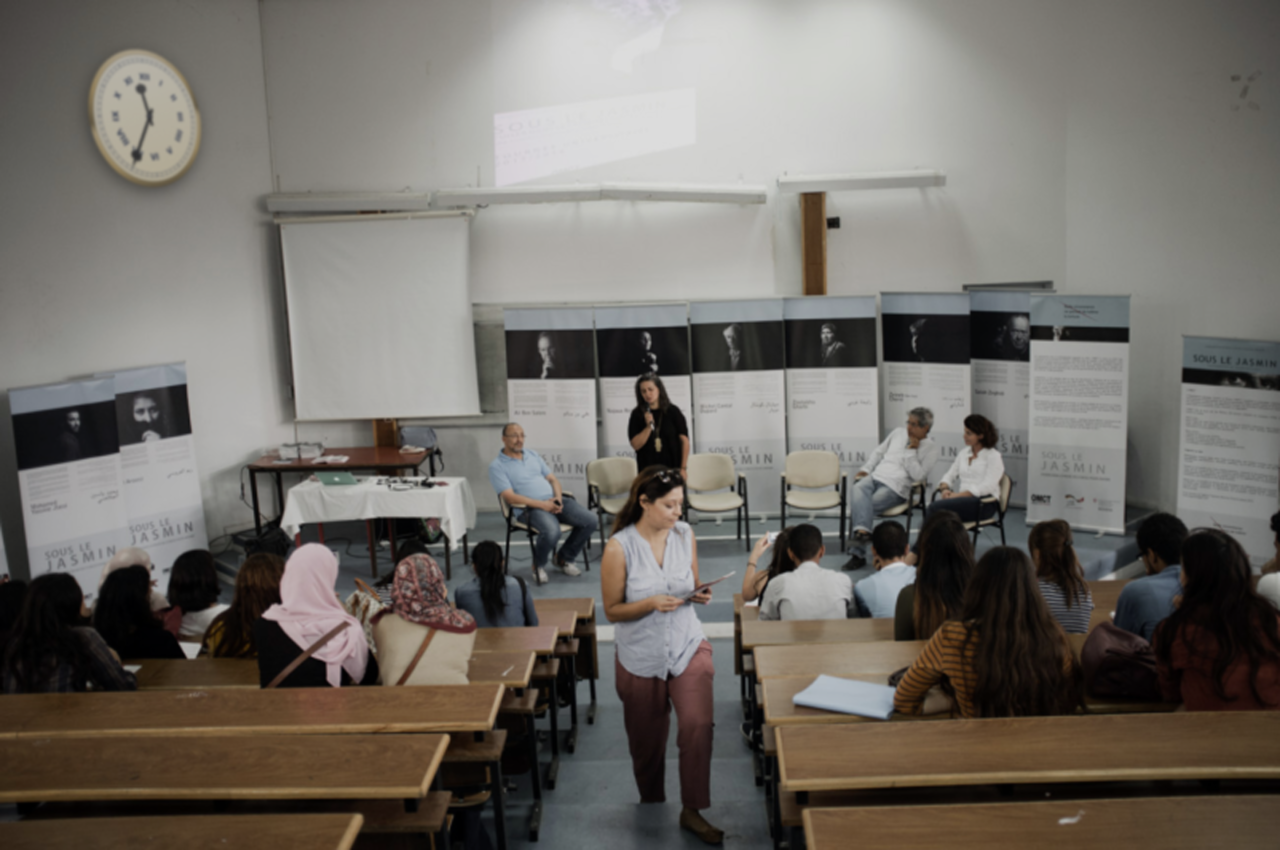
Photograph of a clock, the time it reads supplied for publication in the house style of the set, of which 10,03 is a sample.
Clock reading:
11,35
